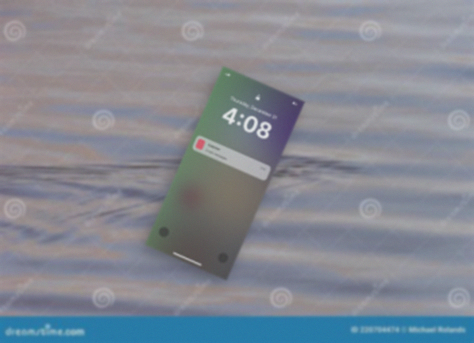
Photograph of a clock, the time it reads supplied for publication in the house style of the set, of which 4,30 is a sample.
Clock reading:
4,08
